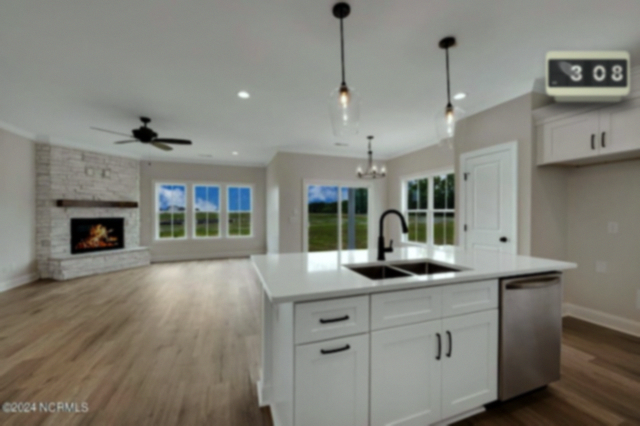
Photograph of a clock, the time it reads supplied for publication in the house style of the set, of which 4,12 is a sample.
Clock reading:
3,08
